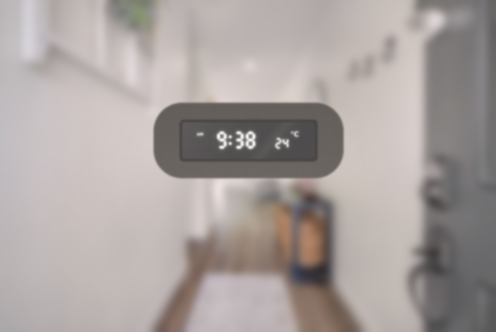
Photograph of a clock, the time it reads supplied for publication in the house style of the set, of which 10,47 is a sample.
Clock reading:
9,38
